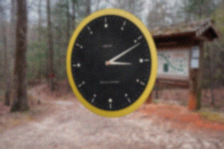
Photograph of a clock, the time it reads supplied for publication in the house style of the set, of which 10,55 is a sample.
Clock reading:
3,11
